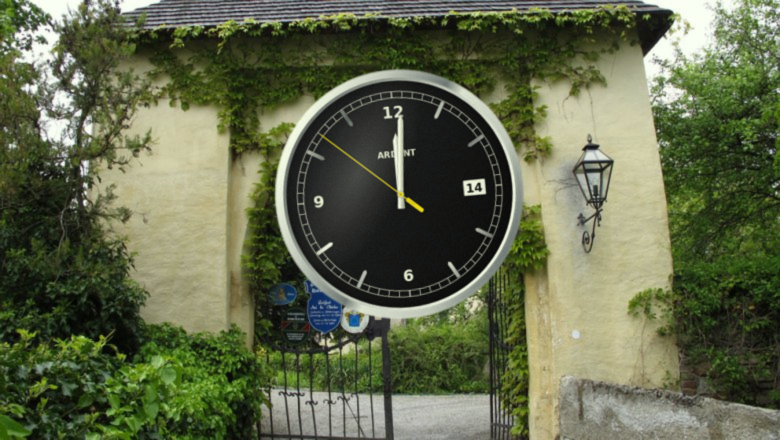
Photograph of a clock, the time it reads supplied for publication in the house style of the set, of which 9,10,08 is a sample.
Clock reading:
12,00,52
